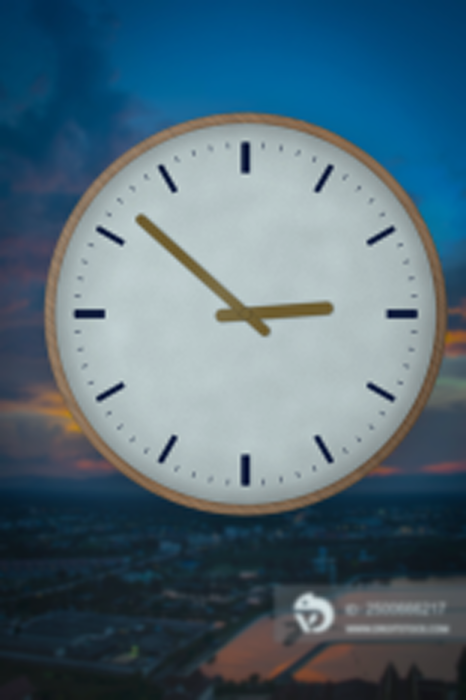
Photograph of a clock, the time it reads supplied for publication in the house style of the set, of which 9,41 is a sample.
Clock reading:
2,52
